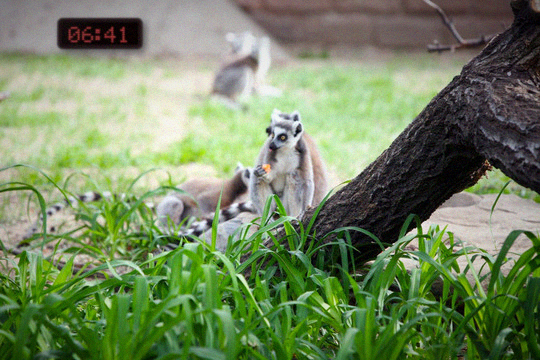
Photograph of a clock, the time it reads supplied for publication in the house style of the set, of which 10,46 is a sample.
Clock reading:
6,41
